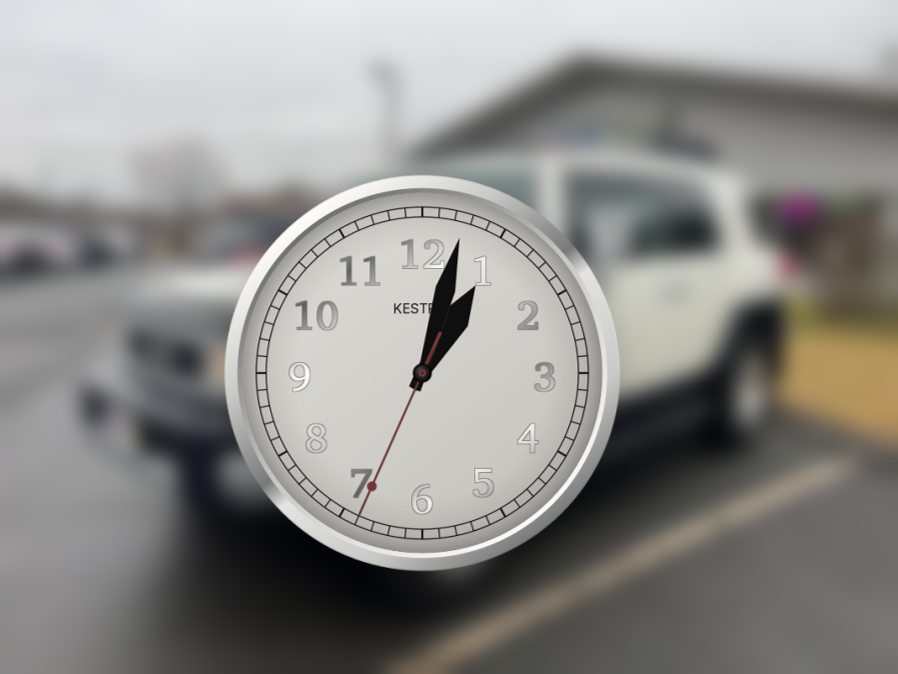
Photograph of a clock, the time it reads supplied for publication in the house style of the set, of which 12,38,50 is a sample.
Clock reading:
1,02,34
